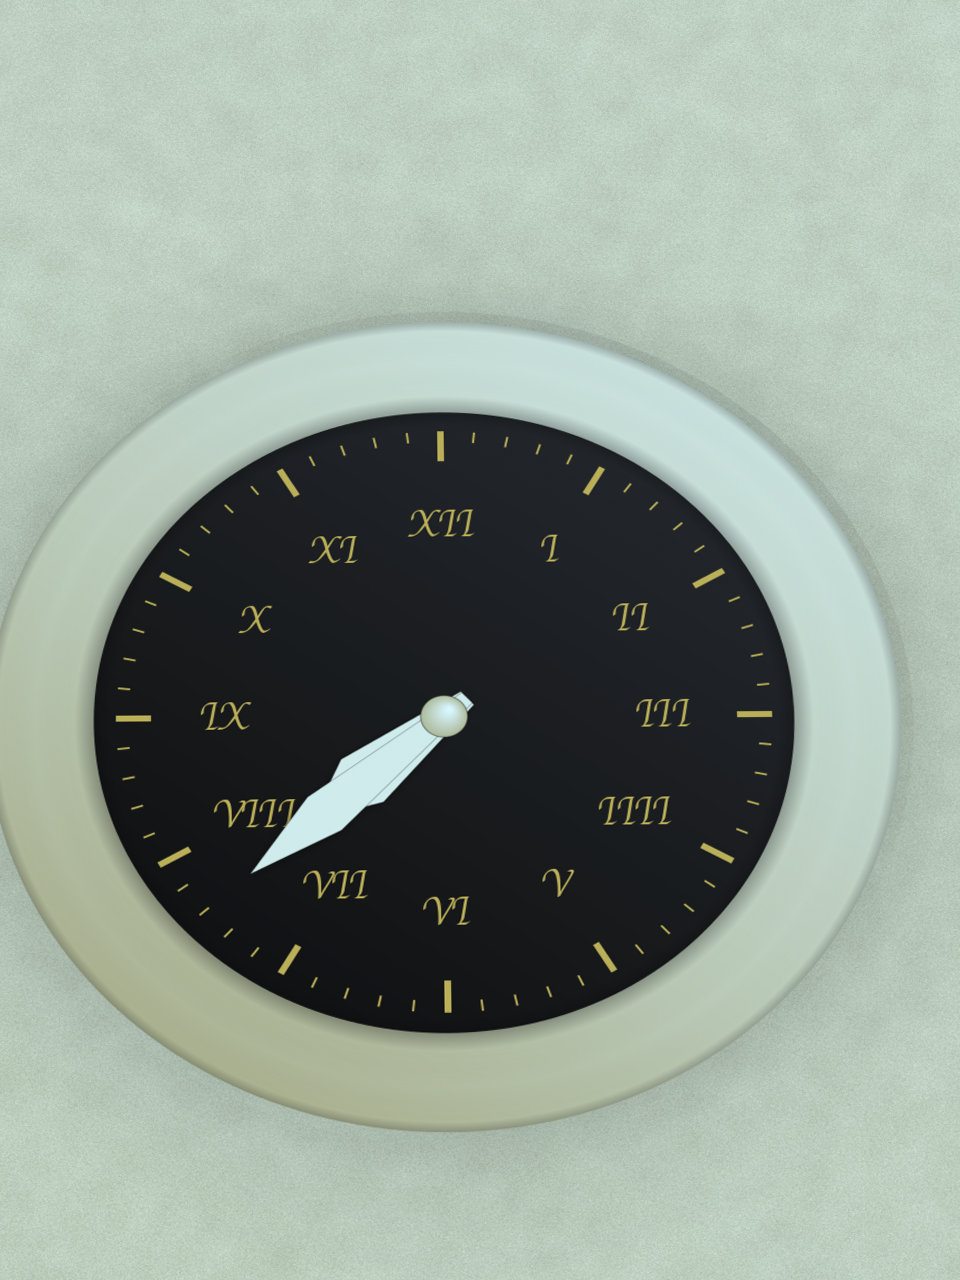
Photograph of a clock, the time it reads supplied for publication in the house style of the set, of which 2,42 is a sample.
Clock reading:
7,38
